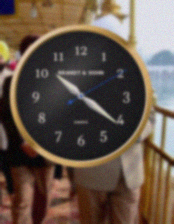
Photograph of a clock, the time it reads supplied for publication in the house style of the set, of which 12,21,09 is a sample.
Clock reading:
10,21,10
